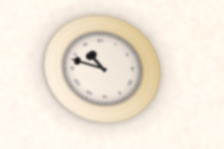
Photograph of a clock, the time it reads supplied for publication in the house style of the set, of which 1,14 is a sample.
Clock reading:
10,48
